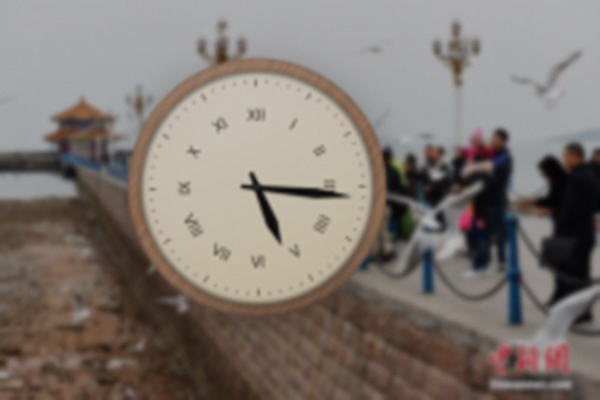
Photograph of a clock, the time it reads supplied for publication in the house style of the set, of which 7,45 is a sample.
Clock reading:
5,16
